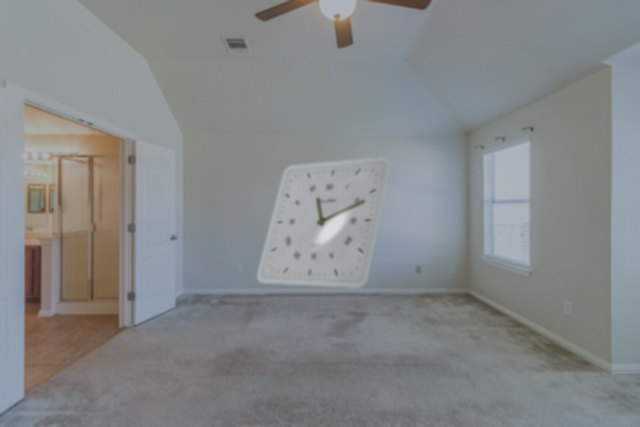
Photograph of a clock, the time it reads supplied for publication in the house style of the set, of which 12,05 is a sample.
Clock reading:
11,11
